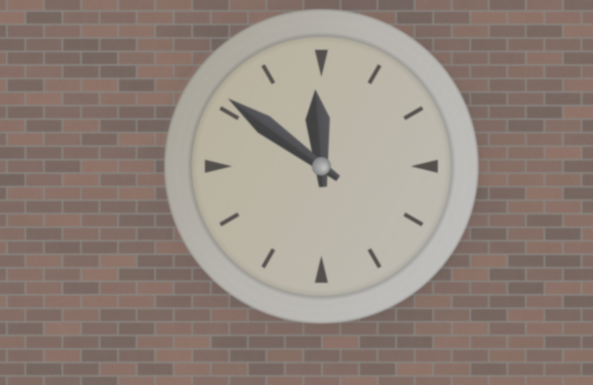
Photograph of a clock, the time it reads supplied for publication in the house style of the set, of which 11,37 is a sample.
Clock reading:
11,51
